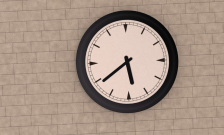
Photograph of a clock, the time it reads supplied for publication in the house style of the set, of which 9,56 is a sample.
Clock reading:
5,39
